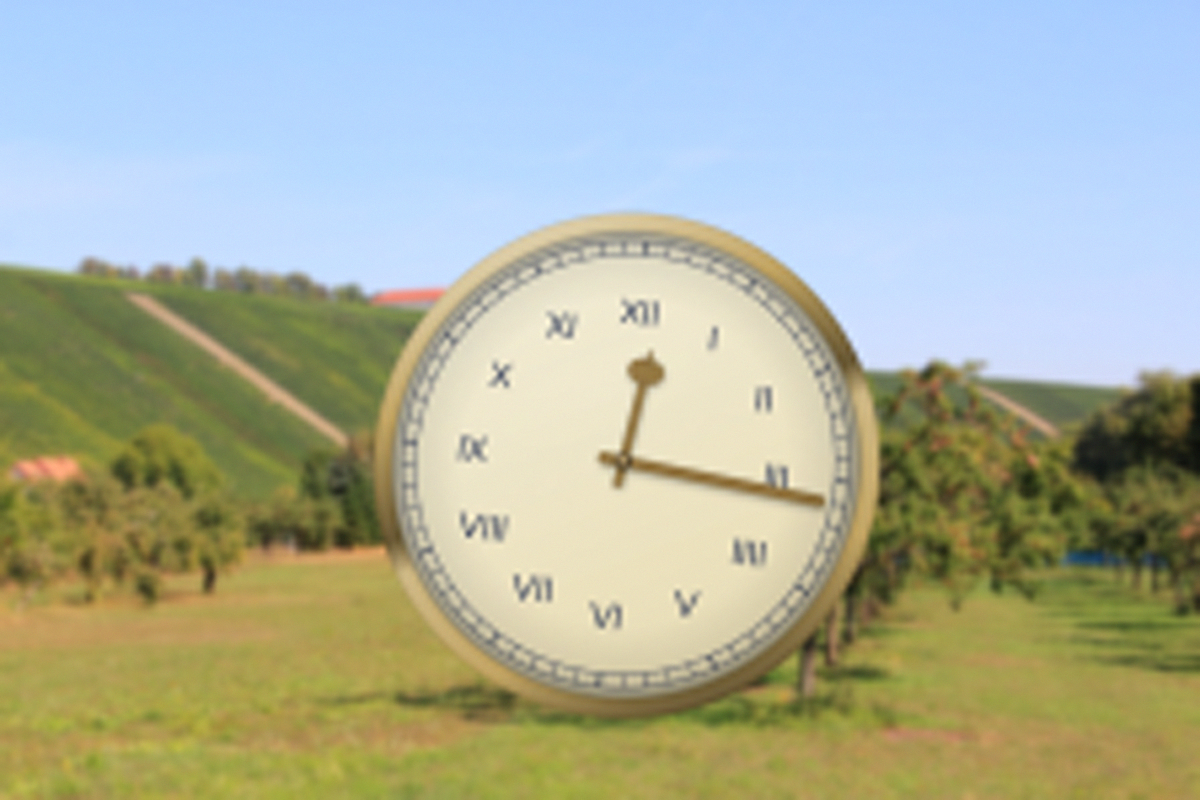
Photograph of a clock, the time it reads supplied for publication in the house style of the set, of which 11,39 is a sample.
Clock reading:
12,16
